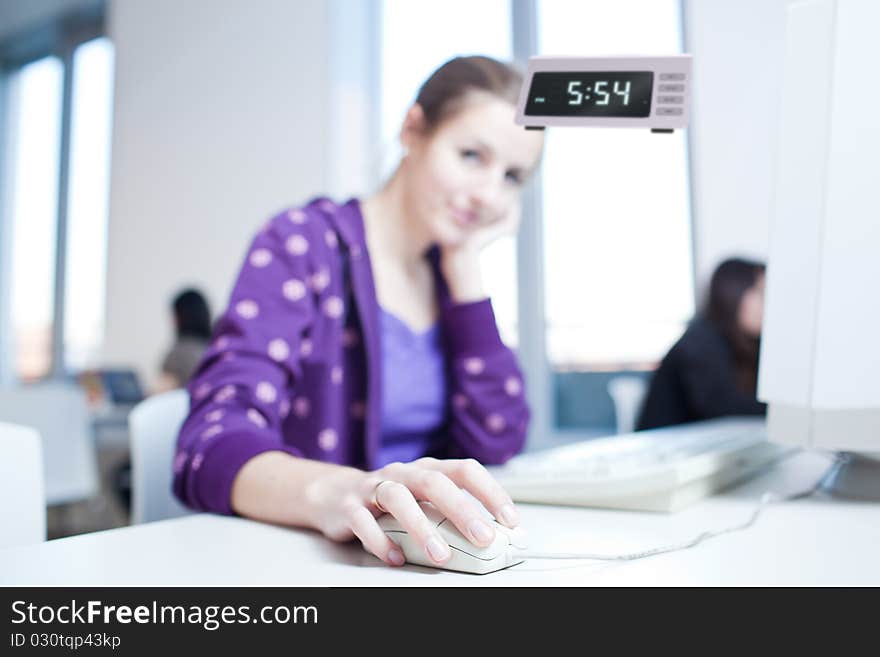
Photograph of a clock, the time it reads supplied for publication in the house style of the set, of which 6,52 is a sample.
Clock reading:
5,54
